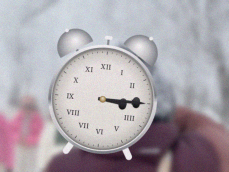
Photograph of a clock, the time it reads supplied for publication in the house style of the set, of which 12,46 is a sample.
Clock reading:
3,15
